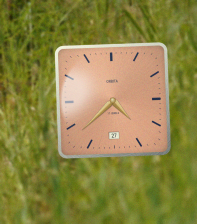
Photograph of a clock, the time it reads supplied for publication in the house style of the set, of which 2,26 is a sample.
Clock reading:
4,38
